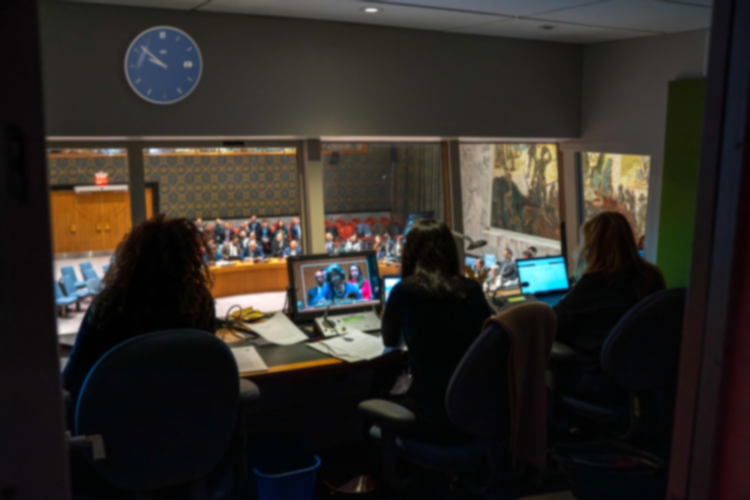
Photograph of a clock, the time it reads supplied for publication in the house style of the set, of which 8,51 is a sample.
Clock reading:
9,52
